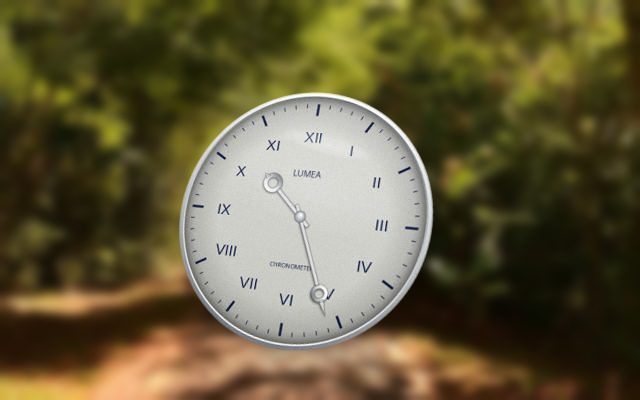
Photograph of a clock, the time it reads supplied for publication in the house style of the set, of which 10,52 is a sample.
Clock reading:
10,26
